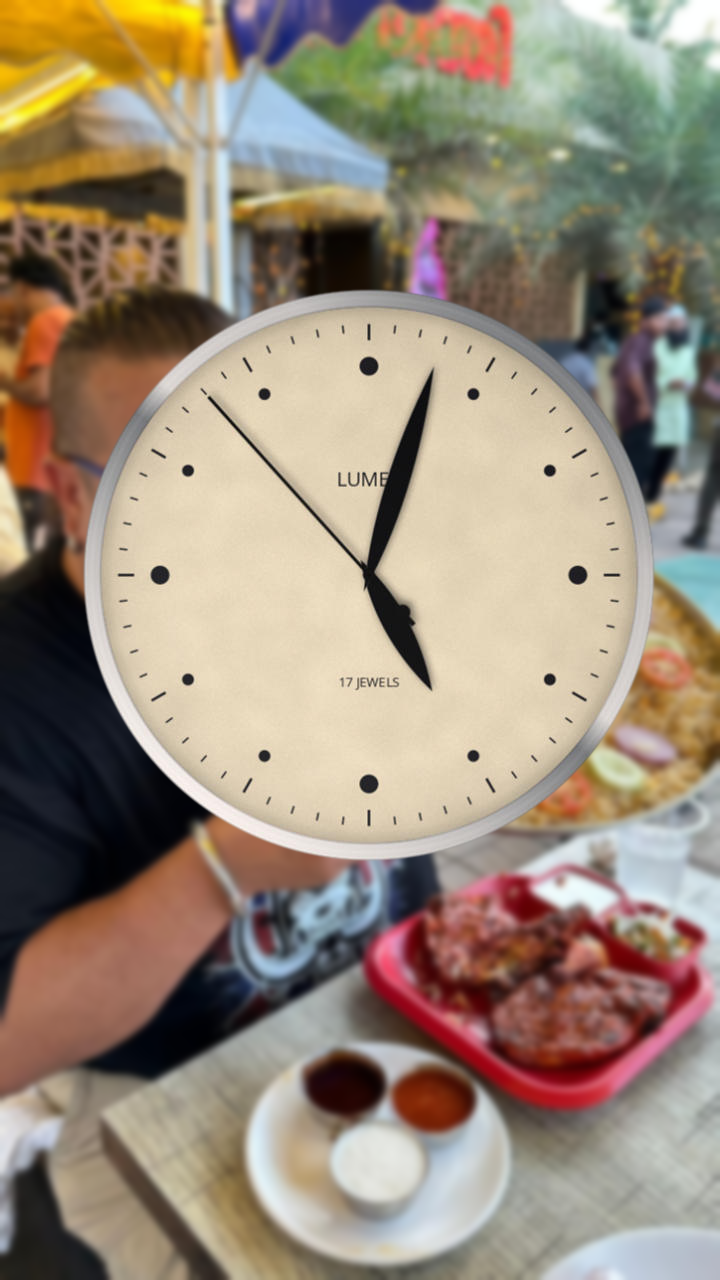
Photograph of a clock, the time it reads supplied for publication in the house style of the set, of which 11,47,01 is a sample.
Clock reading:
5,02,53
